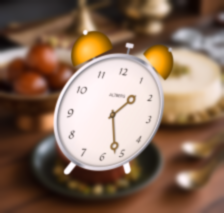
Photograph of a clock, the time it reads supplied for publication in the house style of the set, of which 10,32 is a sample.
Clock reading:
1,27
